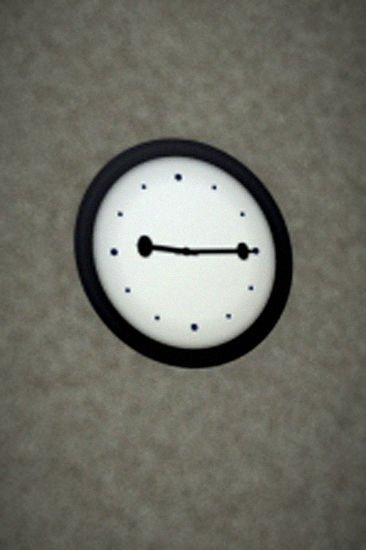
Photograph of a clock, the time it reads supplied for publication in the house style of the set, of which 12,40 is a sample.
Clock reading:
9,15
